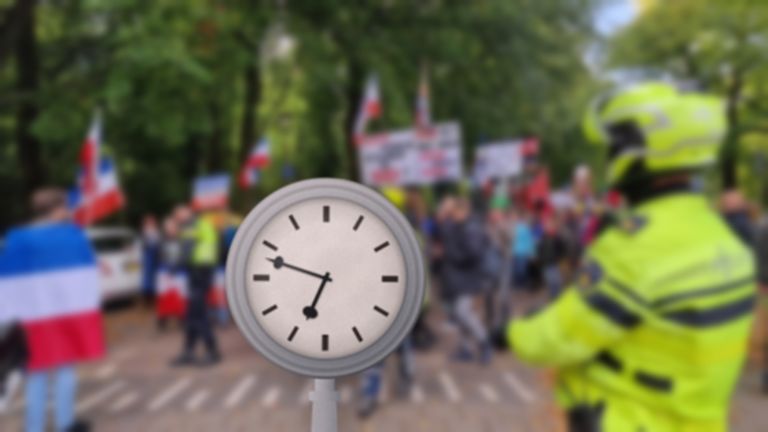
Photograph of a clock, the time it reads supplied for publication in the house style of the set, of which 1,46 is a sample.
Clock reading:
6,48
